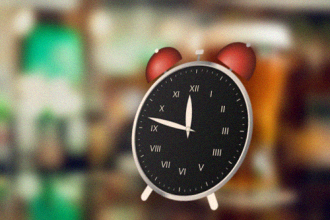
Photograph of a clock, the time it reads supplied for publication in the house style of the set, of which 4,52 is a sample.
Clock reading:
11,47
